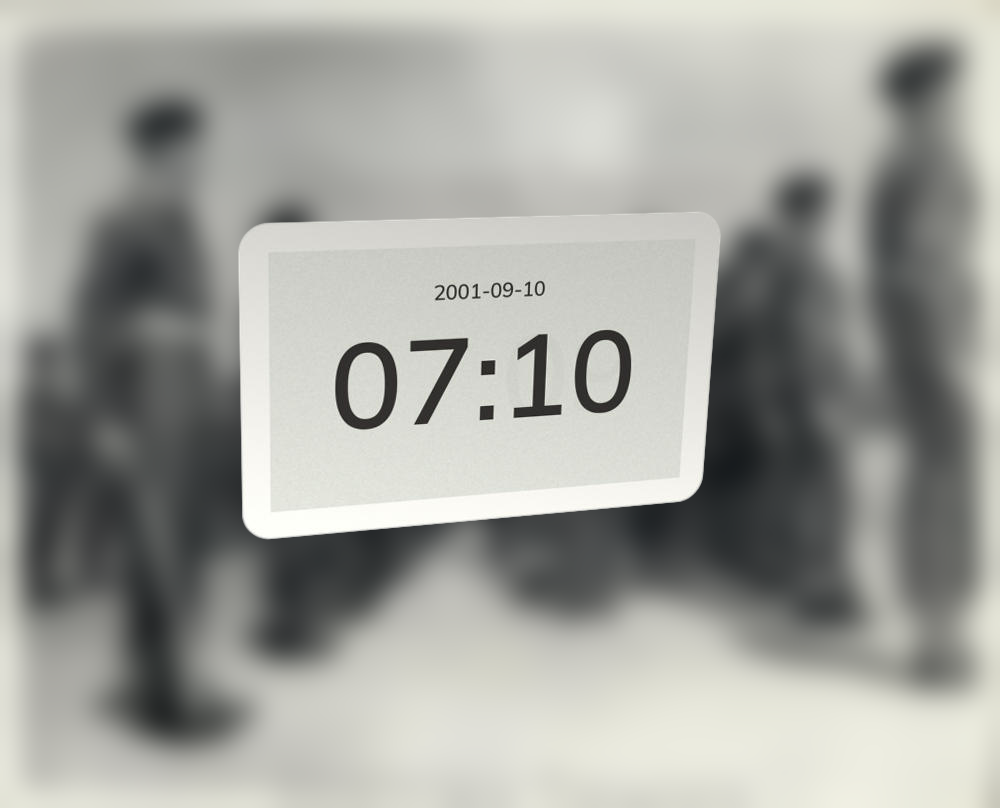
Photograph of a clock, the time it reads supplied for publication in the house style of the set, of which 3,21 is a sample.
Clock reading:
7,10
